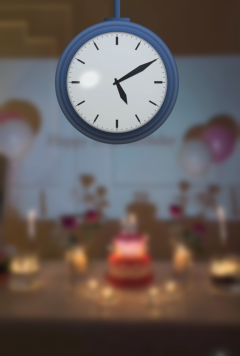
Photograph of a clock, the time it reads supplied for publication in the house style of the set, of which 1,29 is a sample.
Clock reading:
5,10
